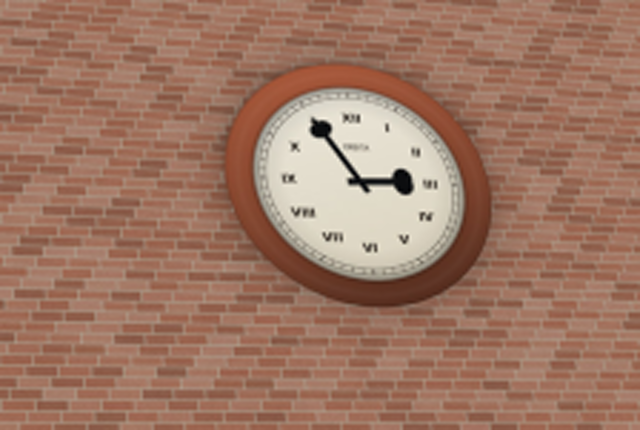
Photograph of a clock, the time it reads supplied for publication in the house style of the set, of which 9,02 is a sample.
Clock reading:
2,55
